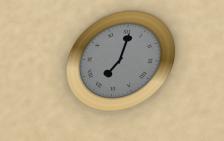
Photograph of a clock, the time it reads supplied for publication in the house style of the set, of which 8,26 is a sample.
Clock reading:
7,01
